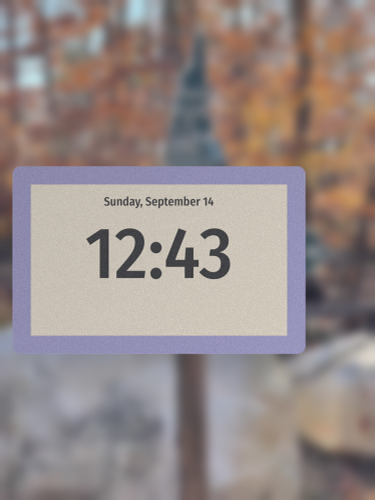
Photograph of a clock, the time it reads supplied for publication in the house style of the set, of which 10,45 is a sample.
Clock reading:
12,43
